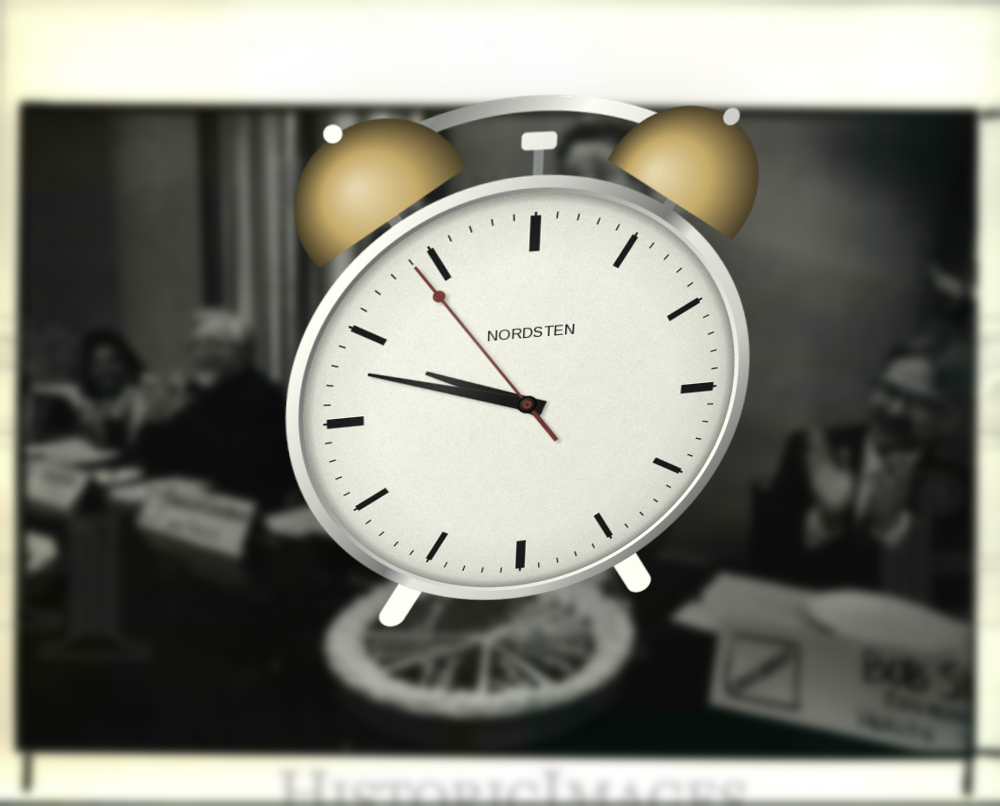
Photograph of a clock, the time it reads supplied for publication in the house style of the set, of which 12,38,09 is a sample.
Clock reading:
9,47,54
